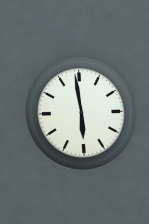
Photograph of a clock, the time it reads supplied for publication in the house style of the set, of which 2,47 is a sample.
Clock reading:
5,59
